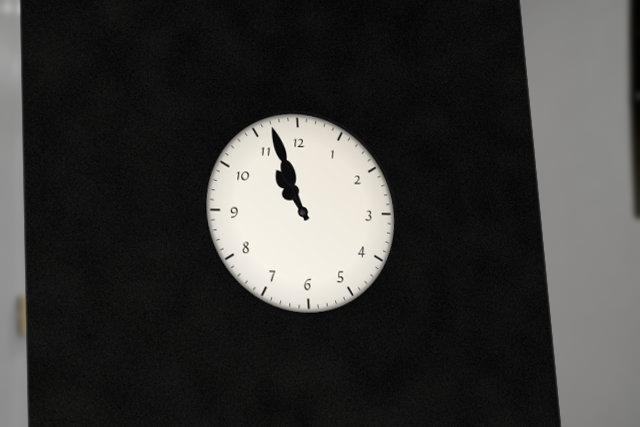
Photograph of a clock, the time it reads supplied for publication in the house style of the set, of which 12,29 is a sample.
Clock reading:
10,57
